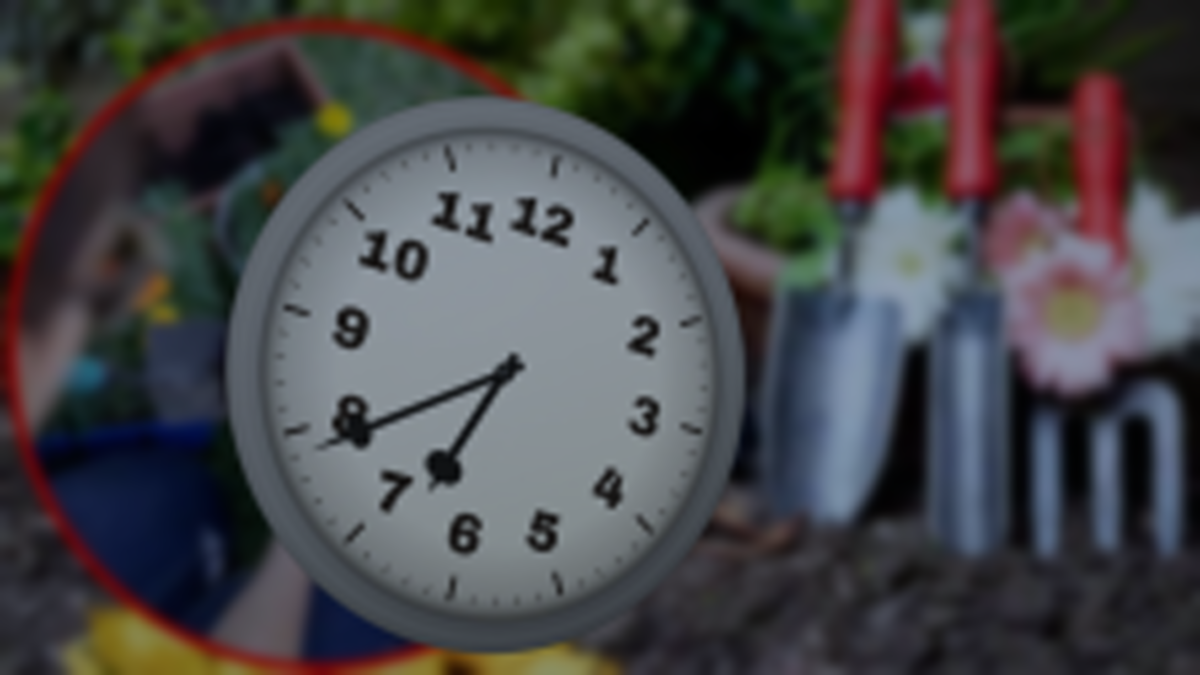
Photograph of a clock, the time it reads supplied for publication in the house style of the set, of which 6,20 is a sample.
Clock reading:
6,39
